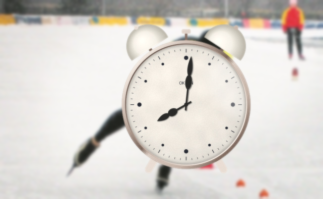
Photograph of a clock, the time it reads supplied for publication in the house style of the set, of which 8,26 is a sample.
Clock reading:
8,01
